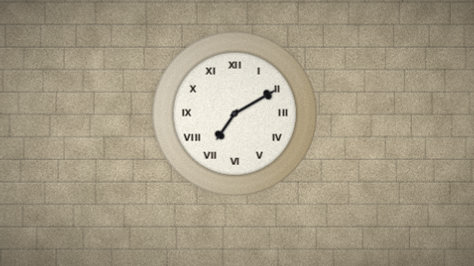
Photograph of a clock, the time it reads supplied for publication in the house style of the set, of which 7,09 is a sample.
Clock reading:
7,10
